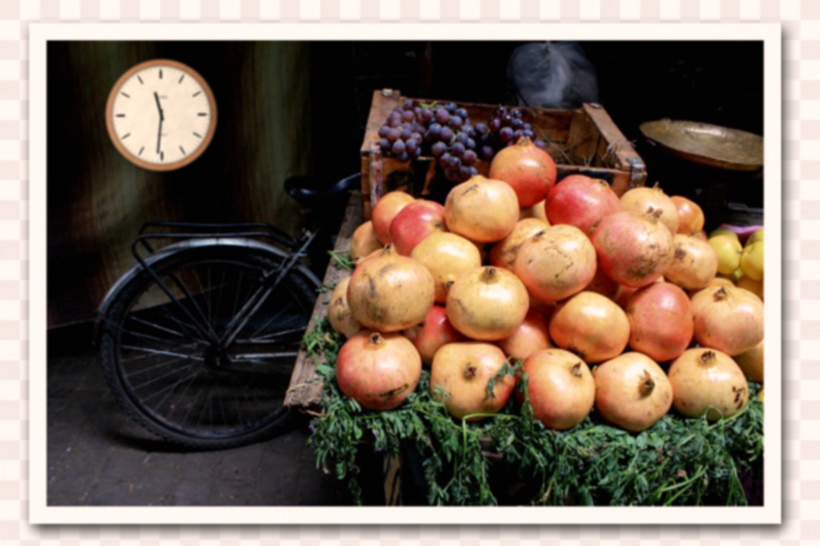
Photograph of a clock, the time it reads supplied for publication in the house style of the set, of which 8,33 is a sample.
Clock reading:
11,31
